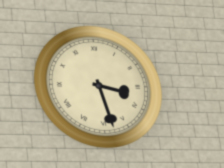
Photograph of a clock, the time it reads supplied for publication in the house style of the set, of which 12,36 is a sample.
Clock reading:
3,28
